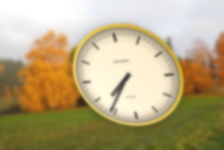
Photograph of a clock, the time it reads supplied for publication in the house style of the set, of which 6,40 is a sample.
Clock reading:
7,36
